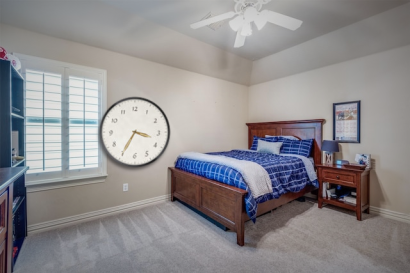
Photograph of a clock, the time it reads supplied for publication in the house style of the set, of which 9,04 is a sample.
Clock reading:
3,35
